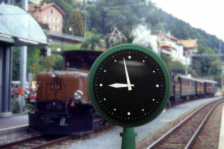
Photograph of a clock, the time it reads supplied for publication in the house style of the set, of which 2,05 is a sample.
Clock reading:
8,58
